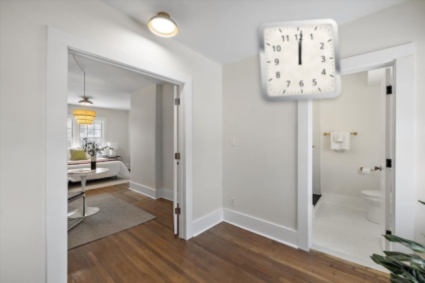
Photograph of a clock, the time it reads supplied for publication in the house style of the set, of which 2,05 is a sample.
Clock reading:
12,01
